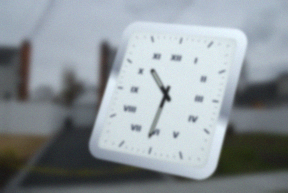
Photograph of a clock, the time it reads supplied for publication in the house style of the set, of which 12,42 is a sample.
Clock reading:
10,31
